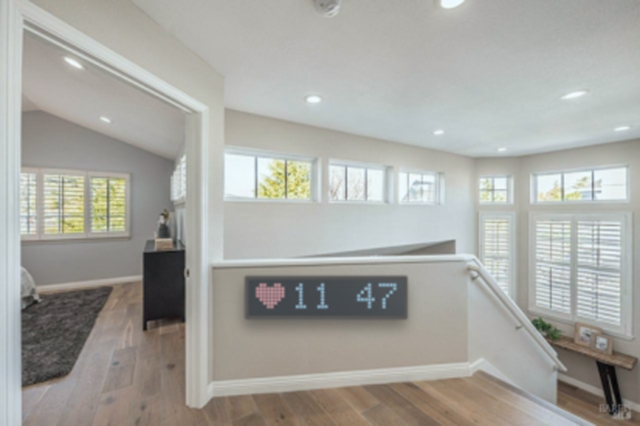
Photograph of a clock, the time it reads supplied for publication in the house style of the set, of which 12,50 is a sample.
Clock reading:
11,47
